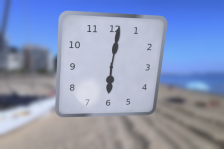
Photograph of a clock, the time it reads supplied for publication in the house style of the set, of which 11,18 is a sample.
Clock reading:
6,01
